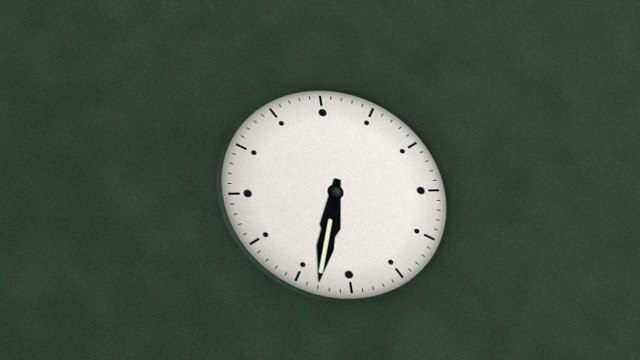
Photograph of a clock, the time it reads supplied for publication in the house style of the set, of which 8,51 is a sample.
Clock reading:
6,33
